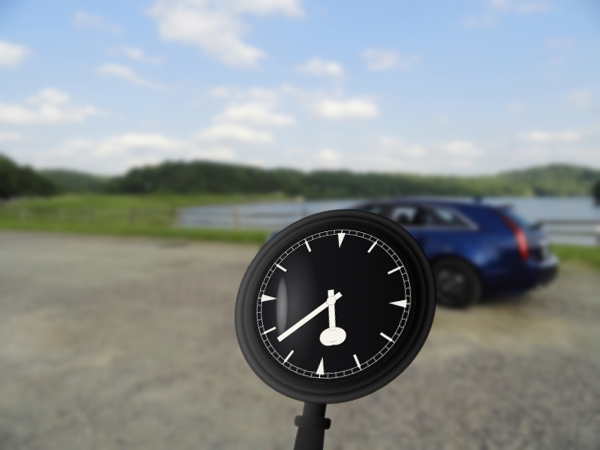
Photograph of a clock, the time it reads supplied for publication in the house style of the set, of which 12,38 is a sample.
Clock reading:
5,38
